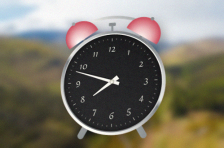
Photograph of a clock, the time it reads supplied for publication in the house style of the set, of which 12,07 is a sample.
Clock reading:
7,48
